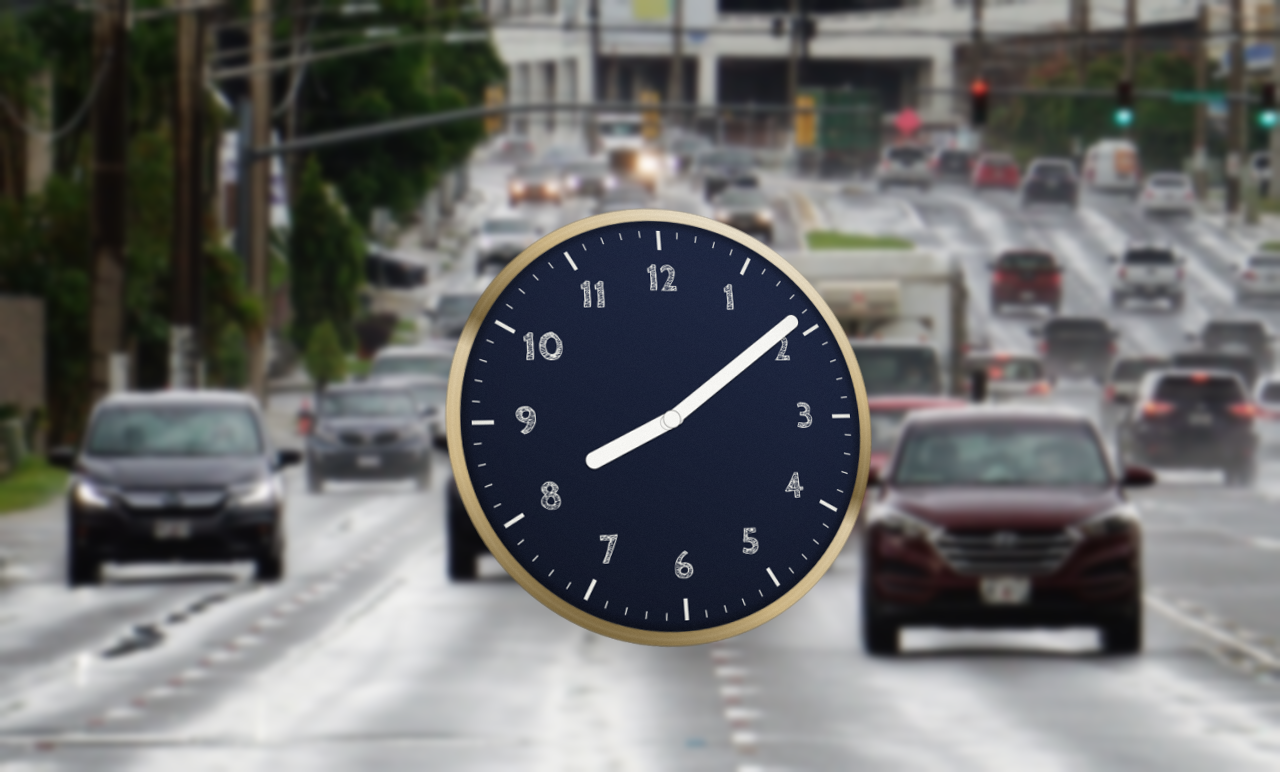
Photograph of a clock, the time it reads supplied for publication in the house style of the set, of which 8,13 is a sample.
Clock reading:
8,09
